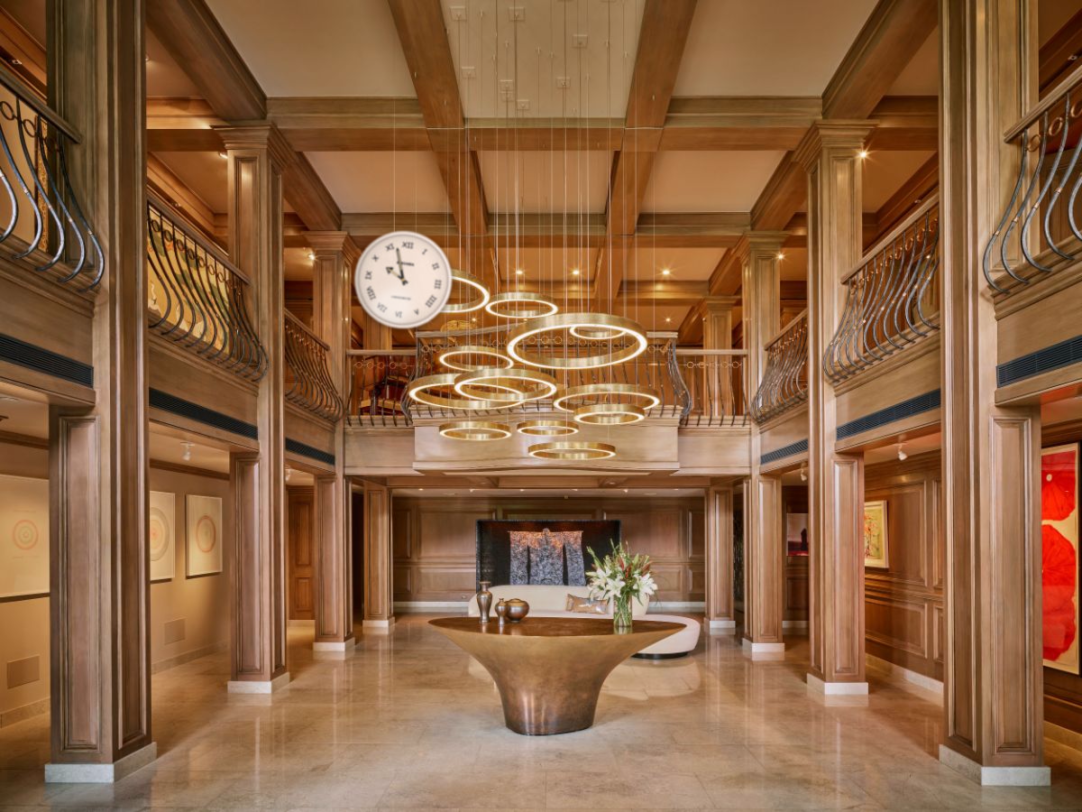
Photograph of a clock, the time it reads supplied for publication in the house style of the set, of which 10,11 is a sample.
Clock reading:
9,57
